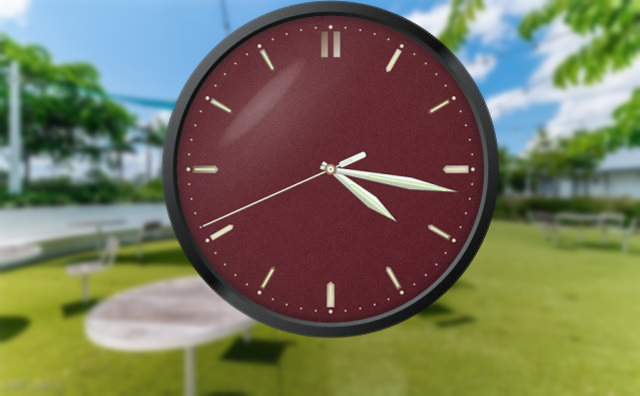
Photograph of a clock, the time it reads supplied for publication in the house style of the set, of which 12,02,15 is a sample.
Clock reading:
4,16,41
